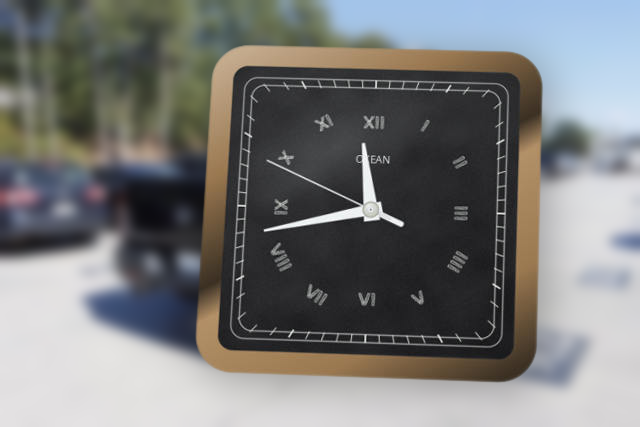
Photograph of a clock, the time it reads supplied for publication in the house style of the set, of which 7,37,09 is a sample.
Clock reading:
11,42,49
